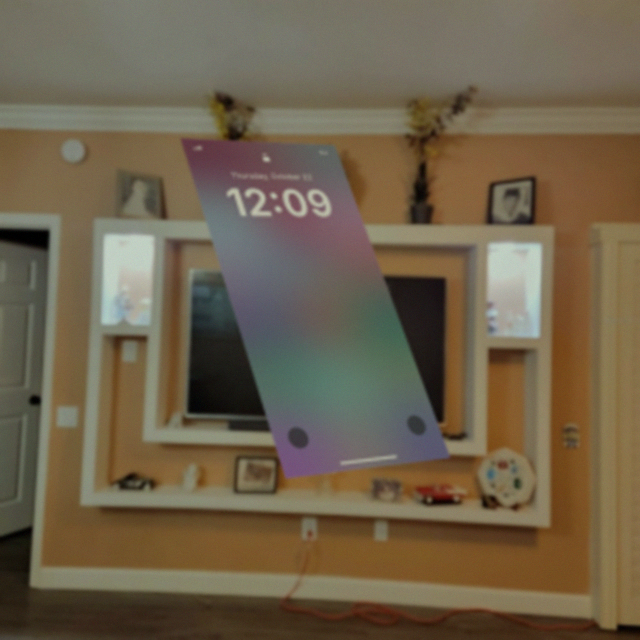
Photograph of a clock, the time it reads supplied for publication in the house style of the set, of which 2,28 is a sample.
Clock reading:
12,09
